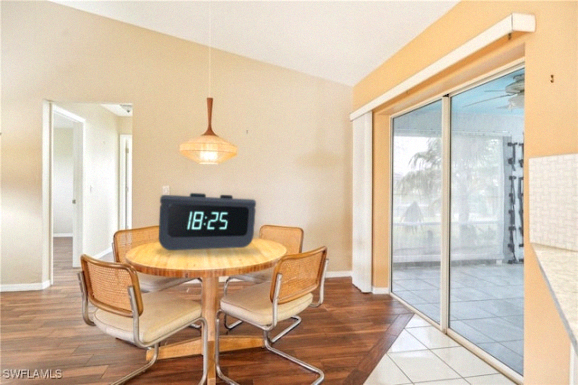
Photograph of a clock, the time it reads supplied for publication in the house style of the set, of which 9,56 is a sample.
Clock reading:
18,25
